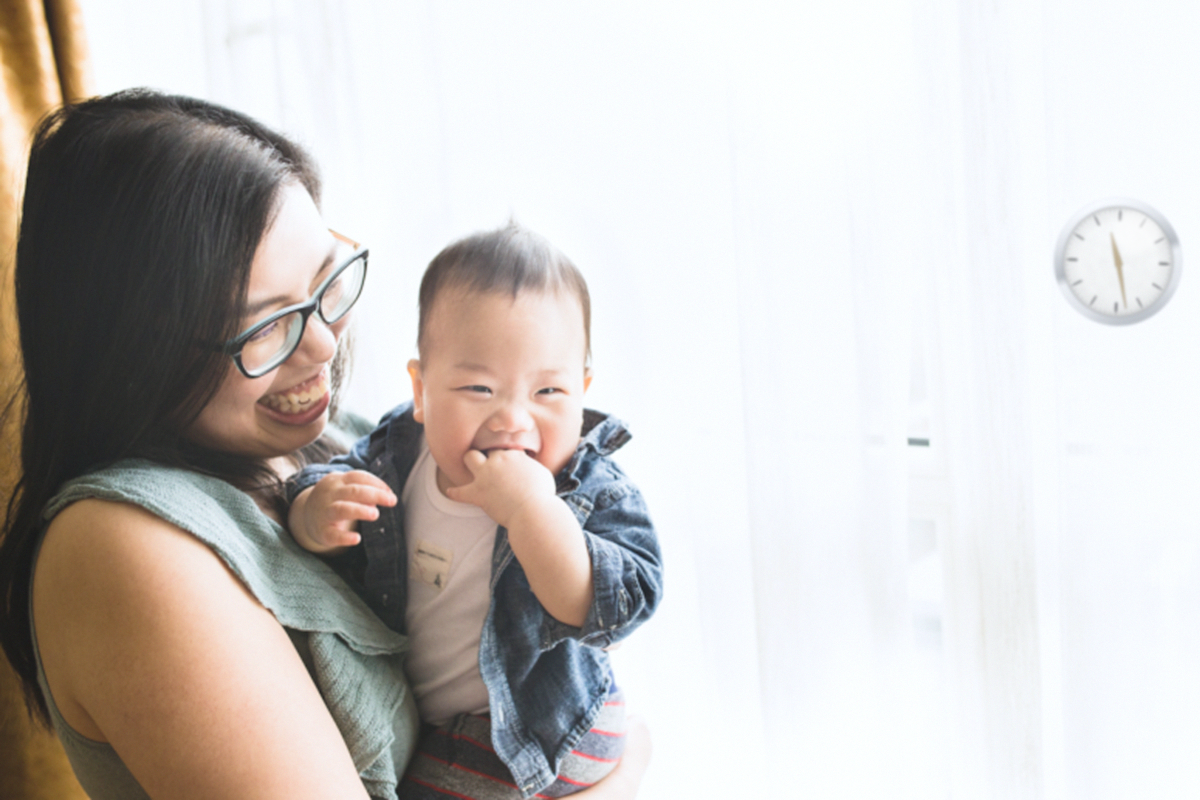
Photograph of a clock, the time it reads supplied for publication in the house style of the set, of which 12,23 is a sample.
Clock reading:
11,28
